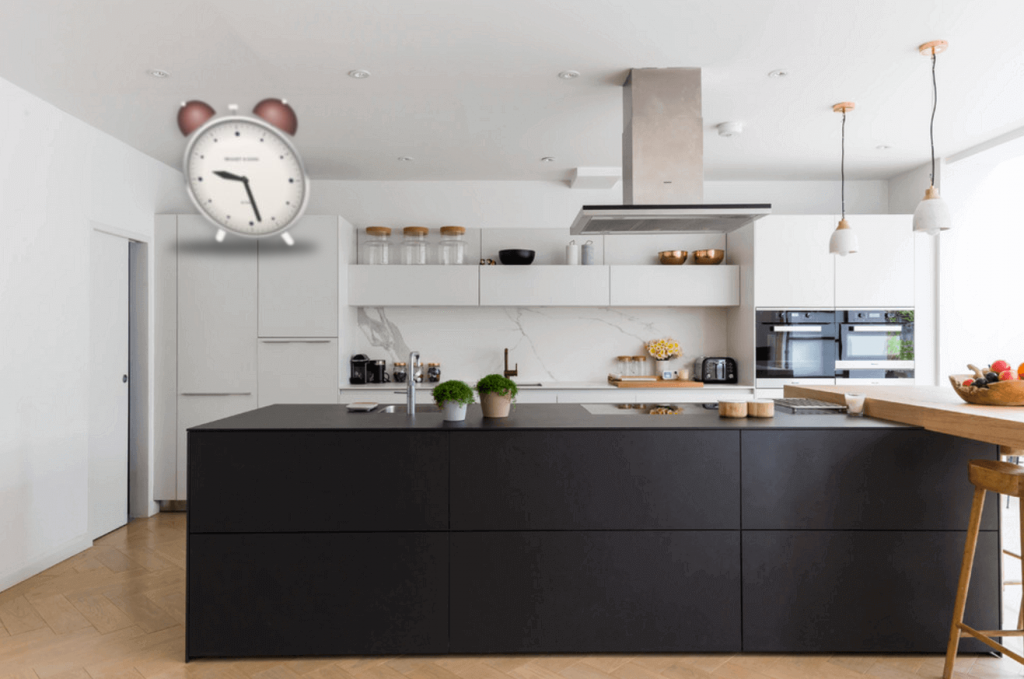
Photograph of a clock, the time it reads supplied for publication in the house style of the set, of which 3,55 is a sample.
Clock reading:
9,28
